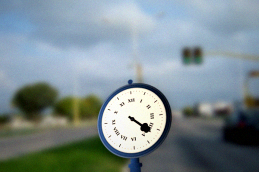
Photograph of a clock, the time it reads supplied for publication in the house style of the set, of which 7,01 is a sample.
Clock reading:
4,22
